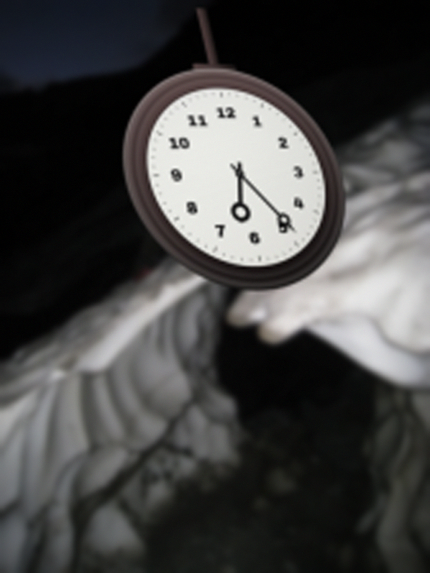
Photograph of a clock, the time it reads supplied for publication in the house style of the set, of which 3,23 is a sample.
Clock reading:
6,24
